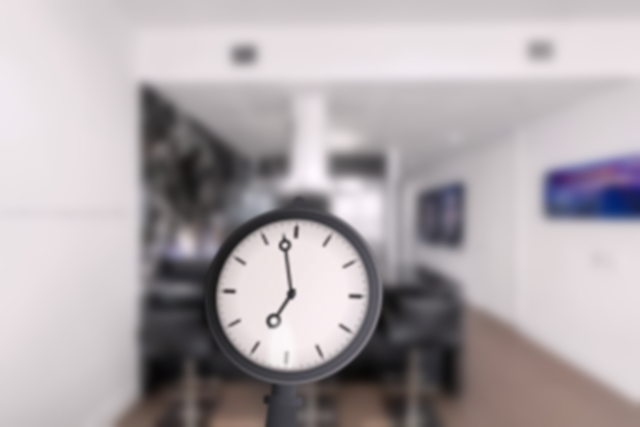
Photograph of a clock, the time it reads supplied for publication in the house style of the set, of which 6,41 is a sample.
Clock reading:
6,58
